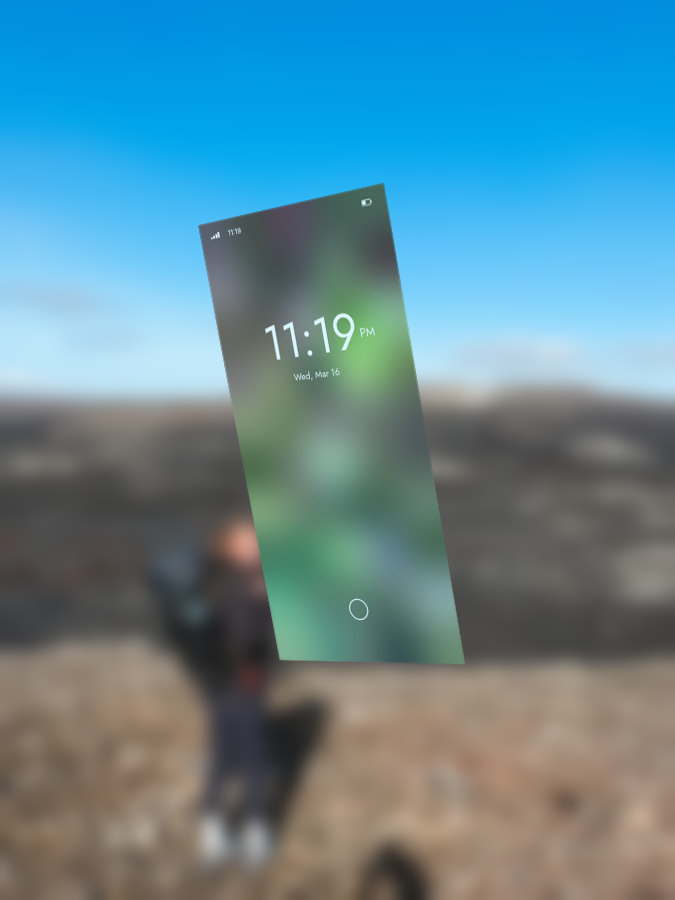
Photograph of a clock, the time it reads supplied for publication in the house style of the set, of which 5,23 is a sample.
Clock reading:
11,19
